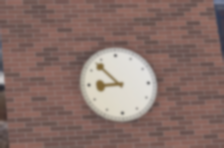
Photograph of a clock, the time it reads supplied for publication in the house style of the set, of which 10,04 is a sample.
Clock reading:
8,53
